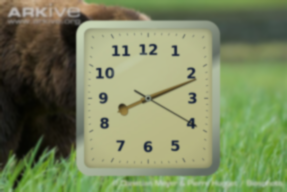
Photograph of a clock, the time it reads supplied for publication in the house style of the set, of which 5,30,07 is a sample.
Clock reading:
8,11,20
